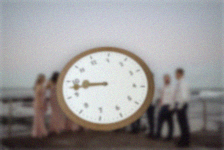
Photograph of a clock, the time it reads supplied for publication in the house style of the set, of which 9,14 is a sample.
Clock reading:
9,48
